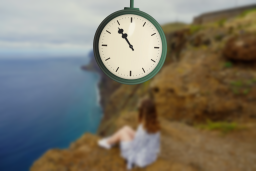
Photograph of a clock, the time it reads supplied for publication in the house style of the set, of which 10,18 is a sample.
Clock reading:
10,54
